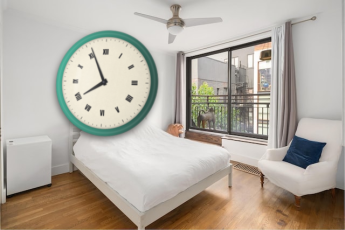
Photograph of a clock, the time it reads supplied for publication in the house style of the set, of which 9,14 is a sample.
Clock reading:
7,56
